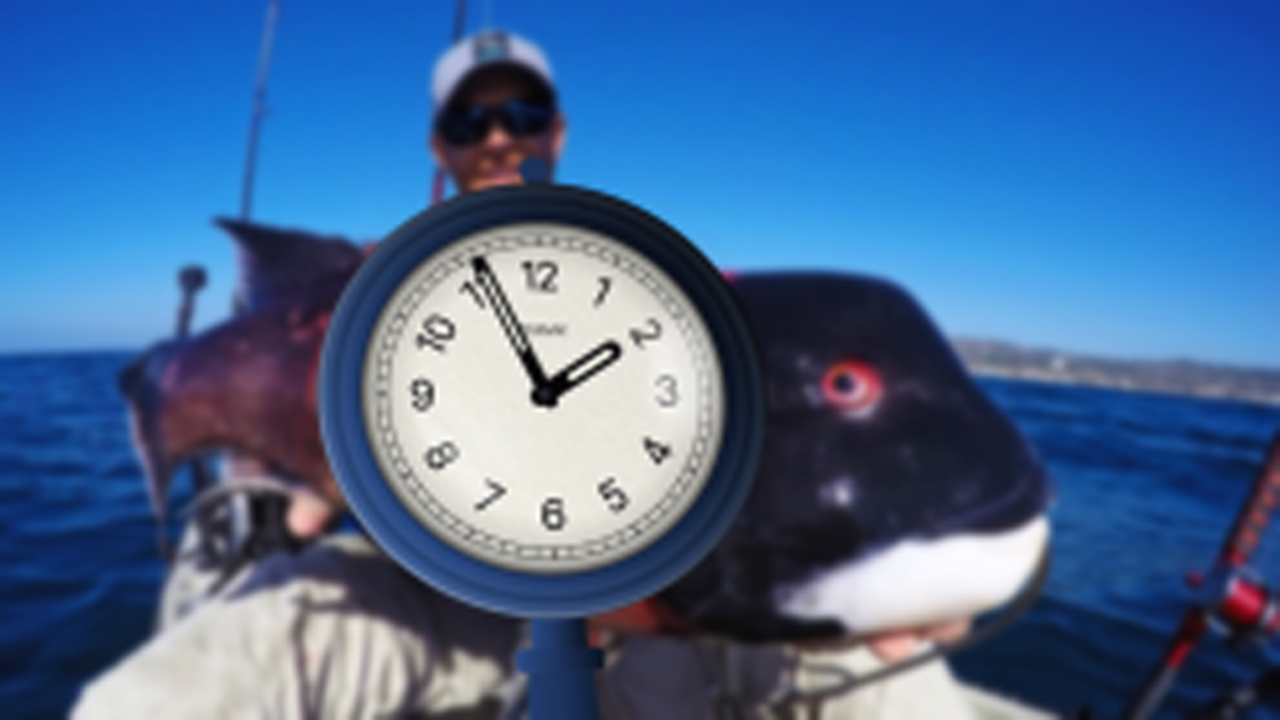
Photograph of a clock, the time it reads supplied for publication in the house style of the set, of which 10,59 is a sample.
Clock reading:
1,56
